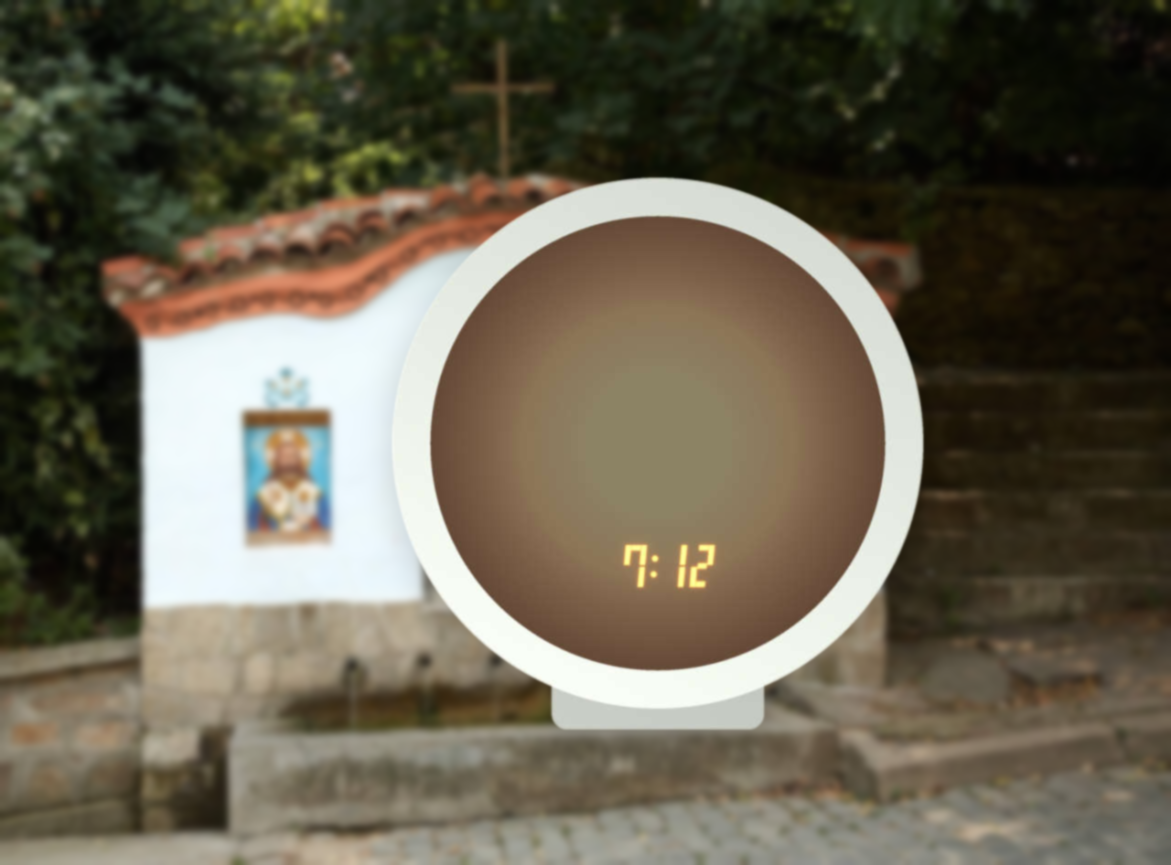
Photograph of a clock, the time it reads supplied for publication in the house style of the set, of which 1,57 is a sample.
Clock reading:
7,12
